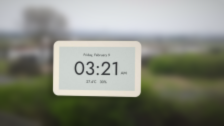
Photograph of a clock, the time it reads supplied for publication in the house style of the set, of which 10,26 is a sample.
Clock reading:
3,21
